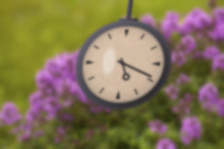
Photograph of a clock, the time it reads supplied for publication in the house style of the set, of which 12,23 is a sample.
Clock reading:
5,19
